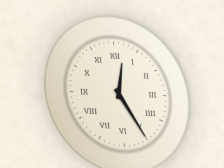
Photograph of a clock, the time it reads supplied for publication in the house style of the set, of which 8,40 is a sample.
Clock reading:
12,25
